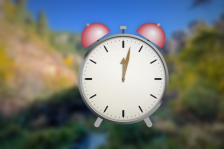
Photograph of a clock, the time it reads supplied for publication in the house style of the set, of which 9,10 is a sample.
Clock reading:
12,02
